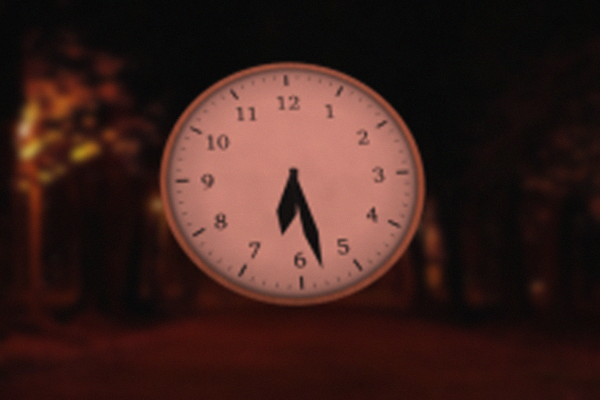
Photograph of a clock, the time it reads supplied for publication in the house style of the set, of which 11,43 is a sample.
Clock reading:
6,28
